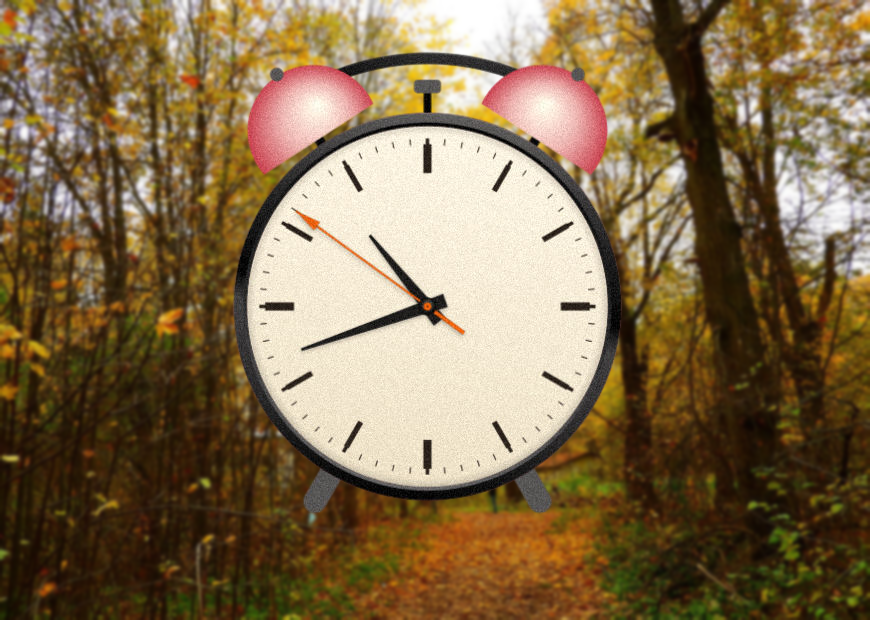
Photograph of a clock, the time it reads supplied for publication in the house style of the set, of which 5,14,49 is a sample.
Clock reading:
10,41,51
